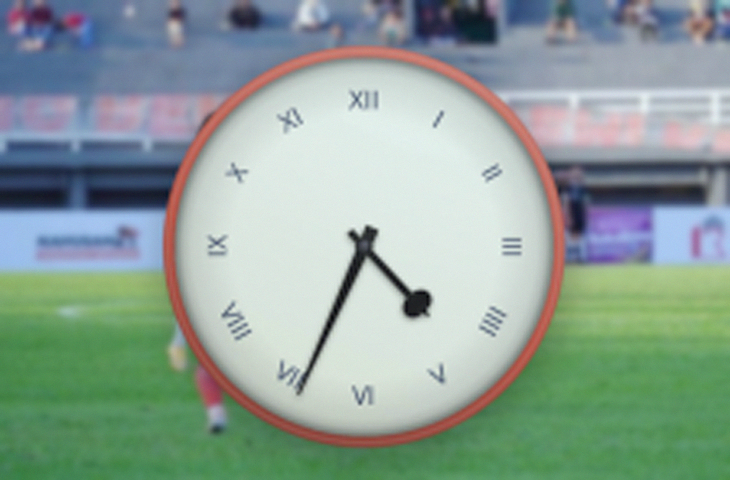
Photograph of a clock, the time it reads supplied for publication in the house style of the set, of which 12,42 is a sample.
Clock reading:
4,34
